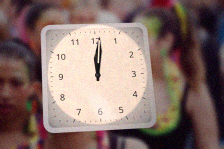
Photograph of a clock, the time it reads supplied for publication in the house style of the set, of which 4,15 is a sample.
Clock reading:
12,01
